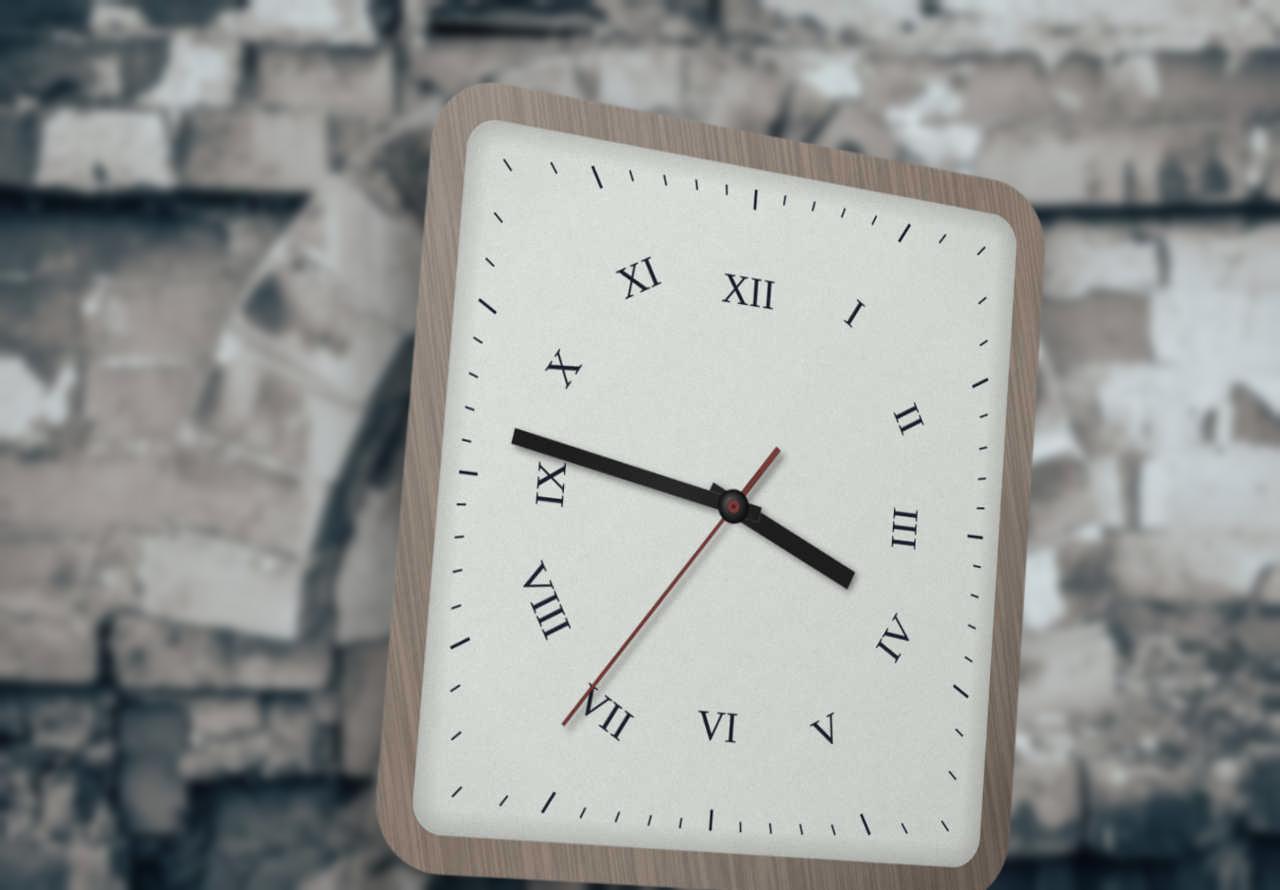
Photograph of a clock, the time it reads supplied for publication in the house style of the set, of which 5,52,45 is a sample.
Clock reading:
3,46,36
